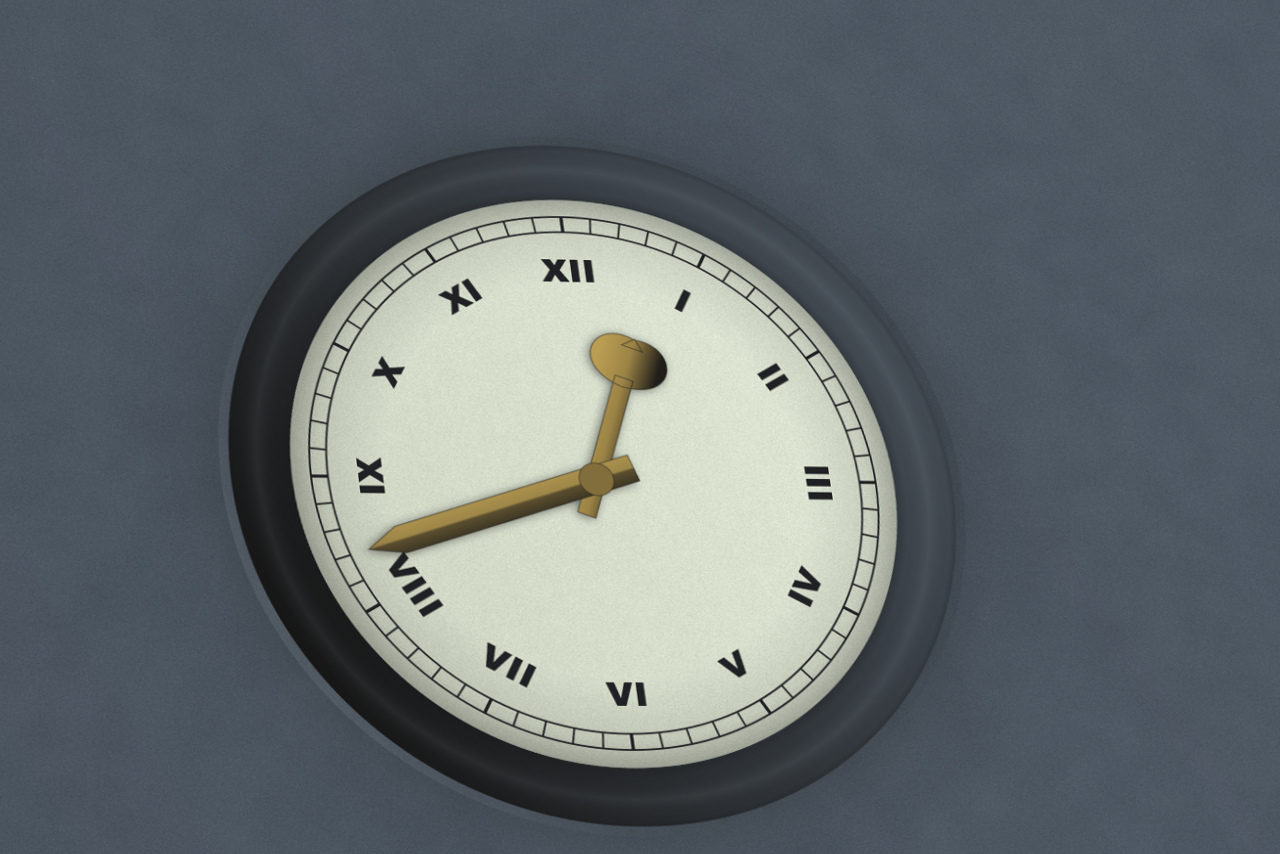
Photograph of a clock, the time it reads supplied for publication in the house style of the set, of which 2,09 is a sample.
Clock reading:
12,42
